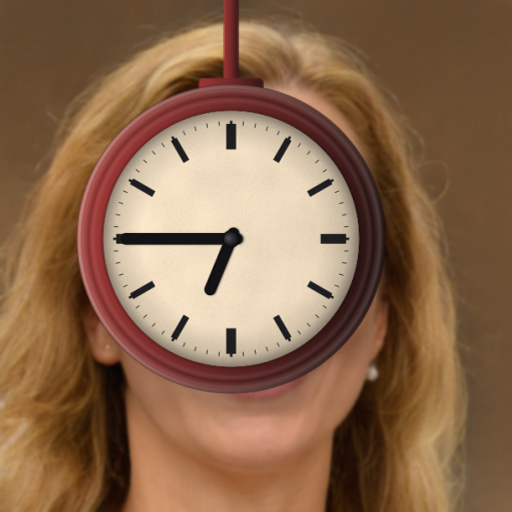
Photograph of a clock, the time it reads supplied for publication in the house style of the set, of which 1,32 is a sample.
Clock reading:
6,45
